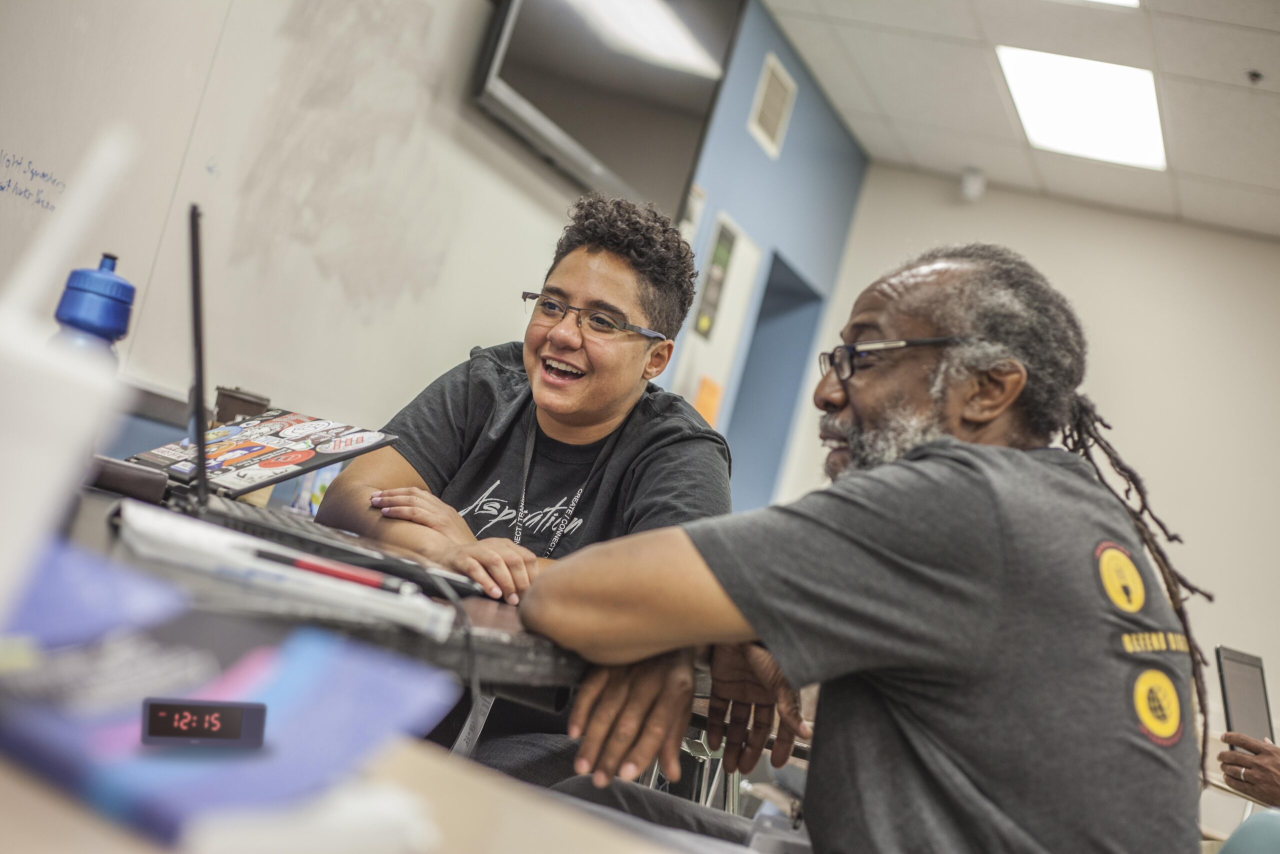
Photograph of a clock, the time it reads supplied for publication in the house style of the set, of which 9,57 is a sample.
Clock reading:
12,15
